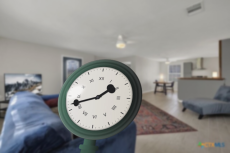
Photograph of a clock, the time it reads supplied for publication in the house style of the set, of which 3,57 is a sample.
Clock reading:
1,42
